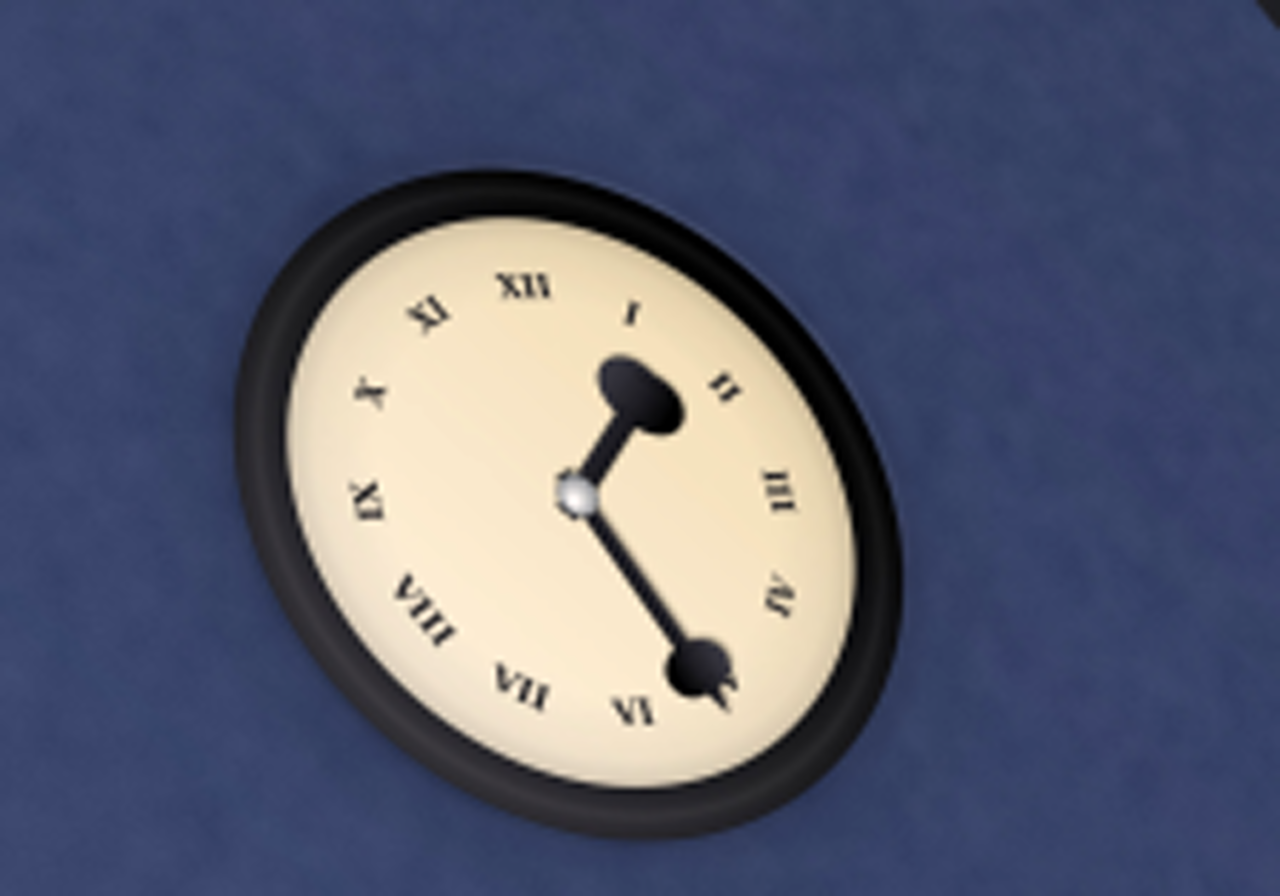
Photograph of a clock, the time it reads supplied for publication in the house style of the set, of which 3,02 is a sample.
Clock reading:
1,26
